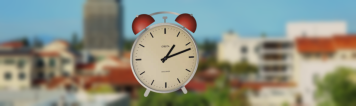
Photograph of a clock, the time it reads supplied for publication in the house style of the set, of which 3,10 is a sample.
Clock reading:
1,12
